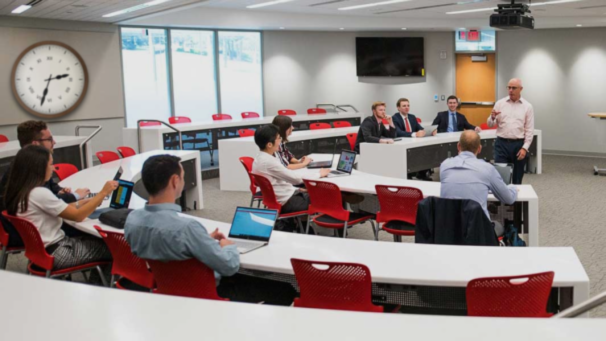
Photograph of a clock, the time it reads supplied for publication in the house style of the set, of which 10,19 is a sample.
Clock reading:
2,33
